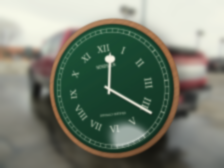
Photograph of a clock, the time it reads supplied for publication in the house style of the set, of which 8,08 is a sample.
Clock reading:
12,21
